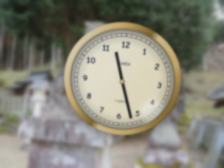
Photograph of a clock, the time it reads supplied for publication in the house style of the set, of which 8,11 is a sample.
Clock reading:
11,27
